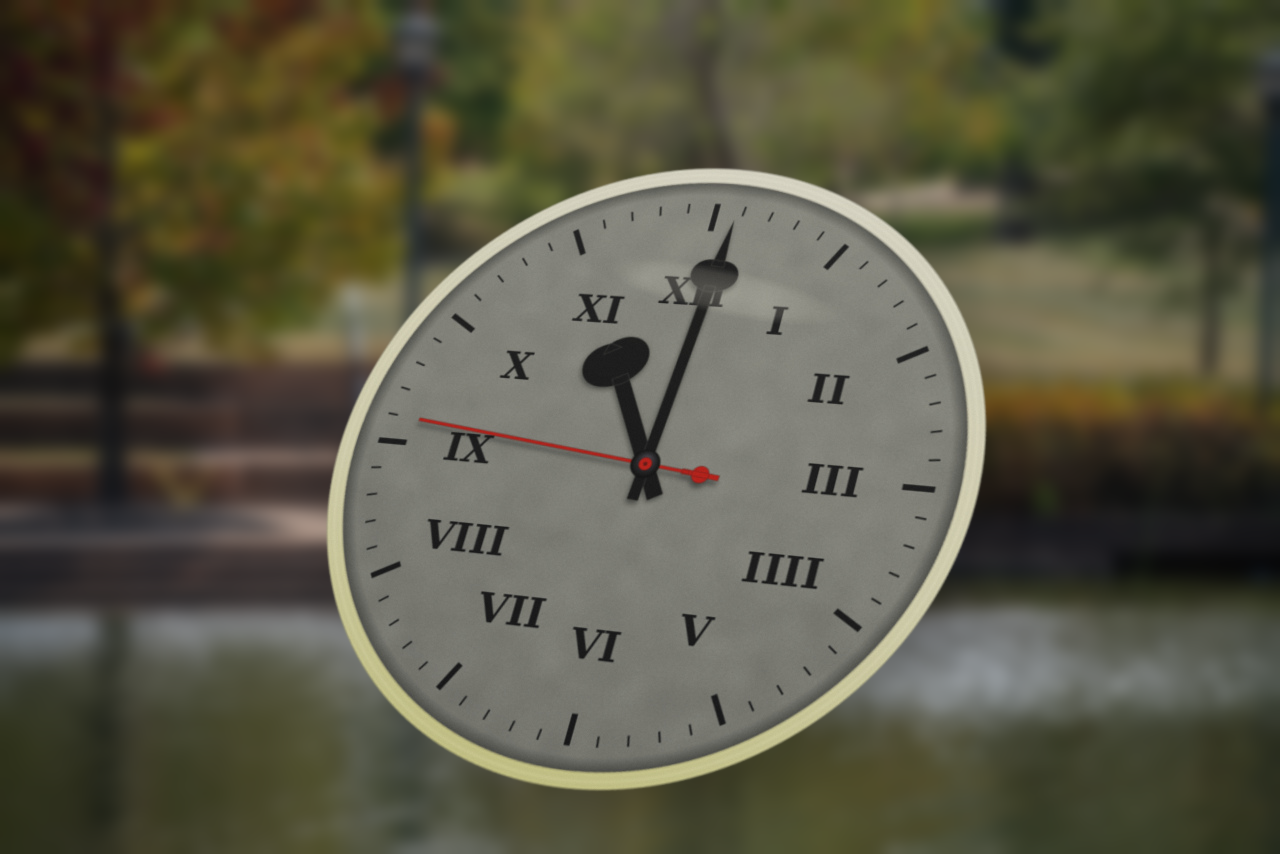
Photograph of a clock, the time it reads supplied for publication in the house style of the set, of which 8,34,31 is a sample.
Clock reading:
11,00,46
